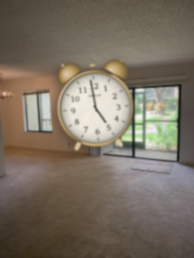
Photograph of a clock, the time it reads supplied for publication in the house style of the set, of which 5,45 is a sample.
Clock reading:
4,59
